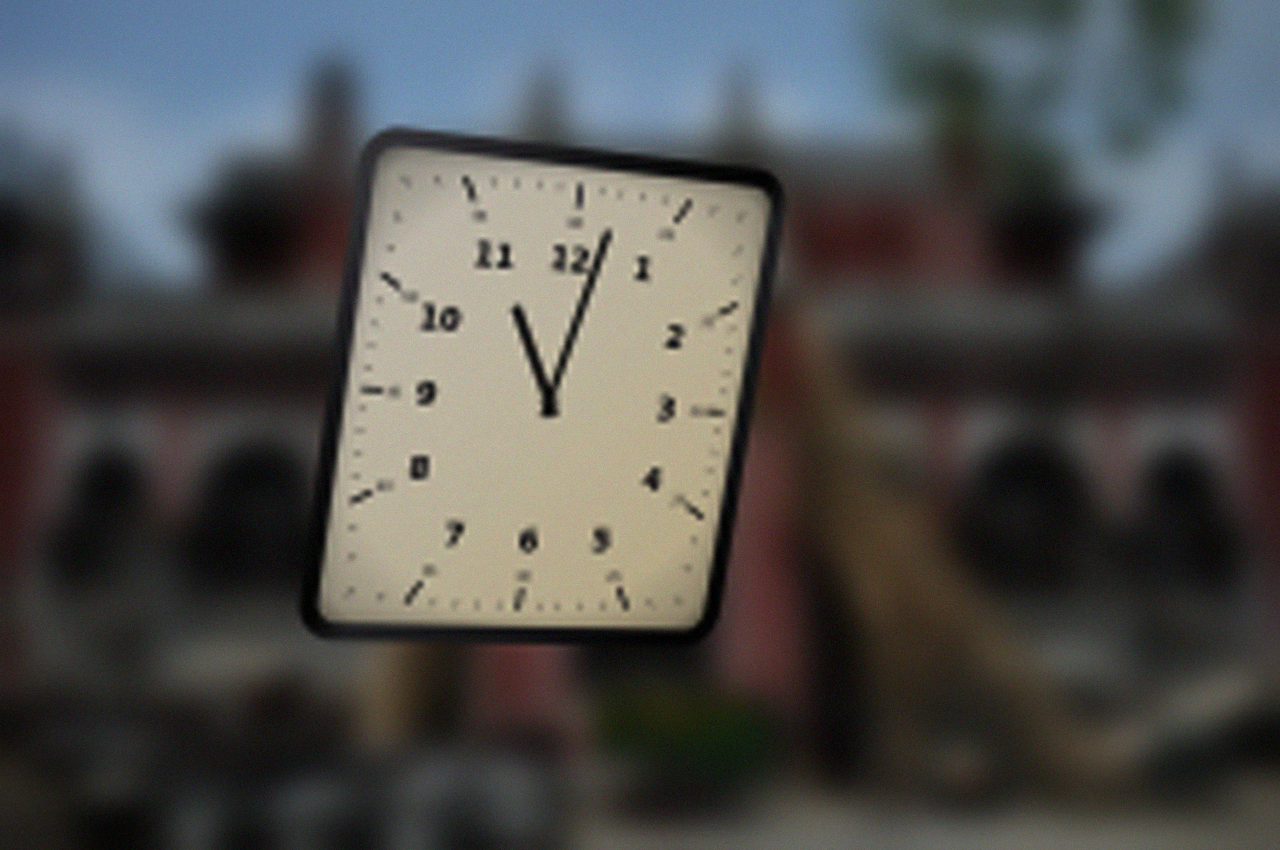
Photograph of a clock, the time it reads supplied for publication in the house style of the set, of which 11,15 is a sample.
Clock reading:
11,02
